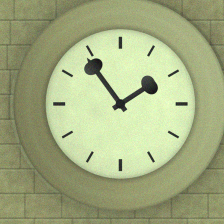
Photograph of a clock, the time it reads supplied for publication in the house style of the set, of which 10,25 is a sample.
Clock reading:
1,54
